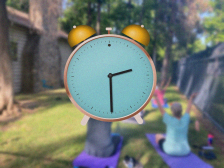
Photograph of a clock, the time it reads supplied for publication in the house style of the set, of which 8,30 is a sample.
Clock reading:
2,30
